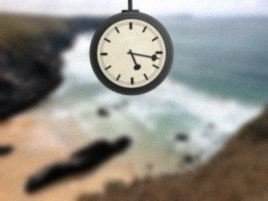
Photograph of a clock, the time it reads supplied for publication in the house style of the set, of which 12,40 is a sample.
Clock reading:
5,17
